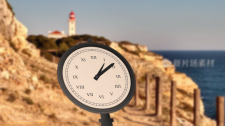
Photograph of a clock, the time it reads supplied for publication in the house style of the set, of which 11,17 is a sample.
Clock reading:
1,09
